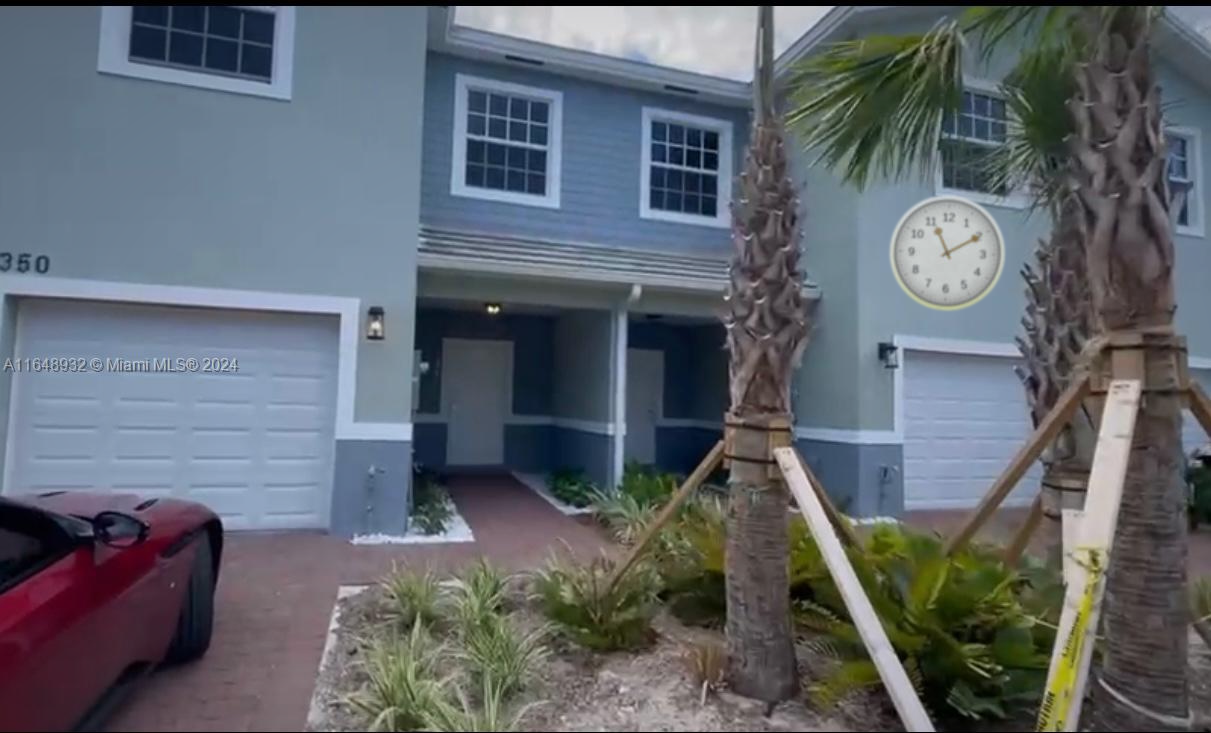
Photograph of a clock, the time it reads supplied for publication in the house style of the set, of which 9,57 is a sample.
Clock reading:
11,10
